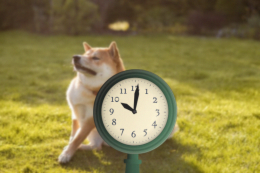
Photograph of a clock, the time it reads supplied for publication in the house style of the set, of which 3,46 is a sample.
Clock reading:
10,01
